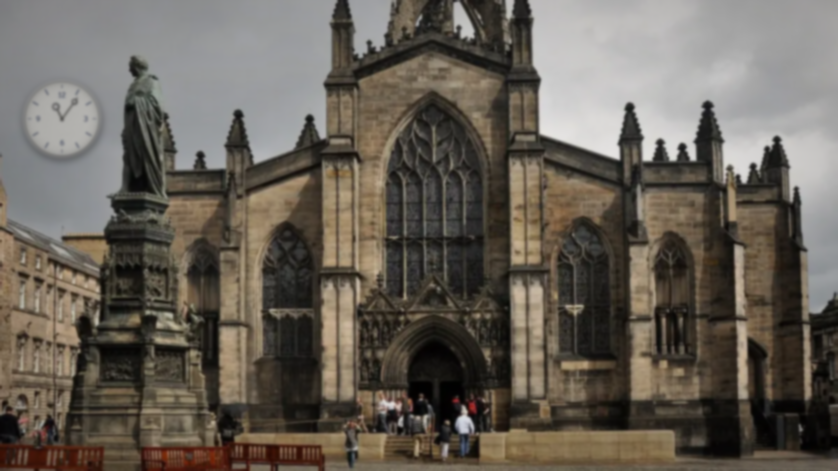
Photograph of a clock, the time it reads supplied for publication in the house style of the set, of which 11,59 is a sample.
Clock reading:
11,06
